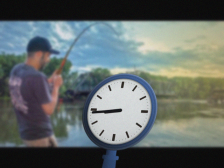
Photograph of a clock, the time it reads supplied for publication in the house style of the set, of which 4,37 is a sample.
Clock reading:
8,44
